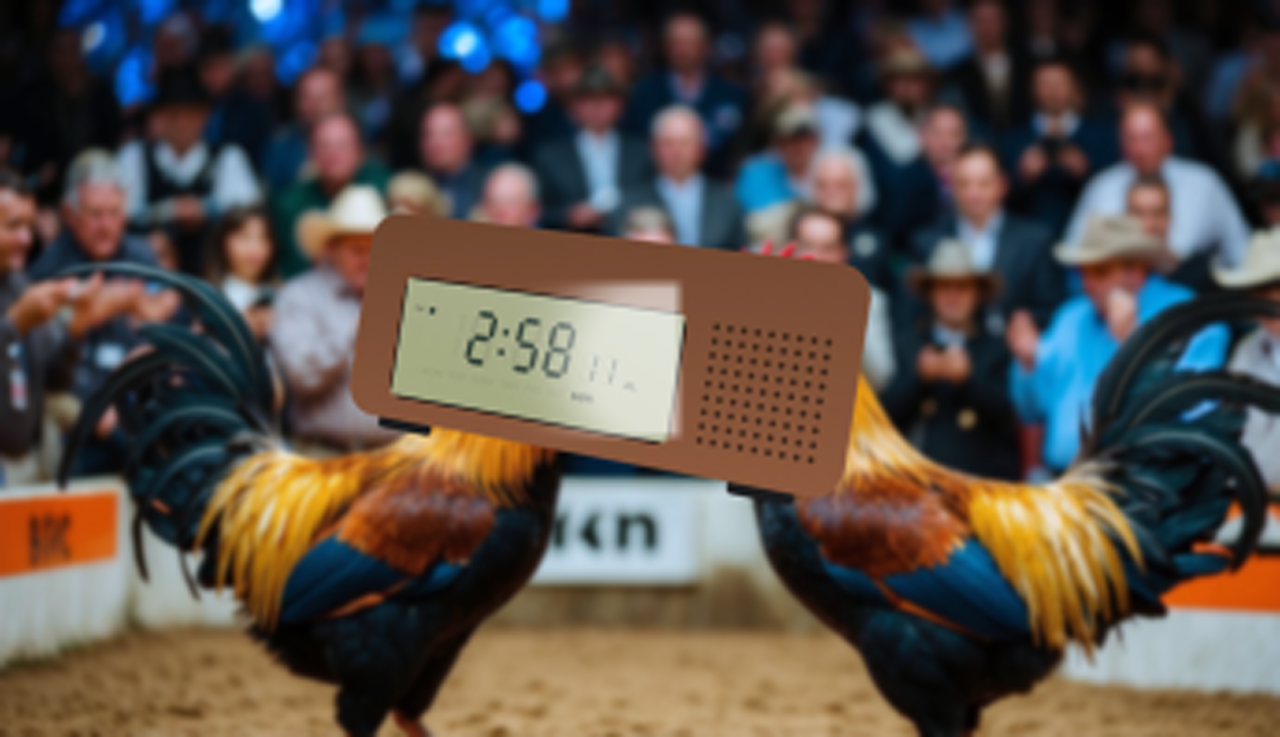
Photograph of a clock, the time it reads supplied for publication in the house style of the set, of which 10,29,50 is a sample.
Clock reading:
2,58,11
